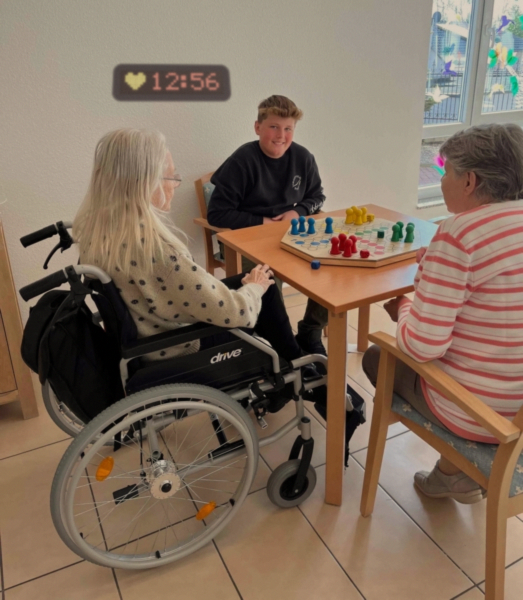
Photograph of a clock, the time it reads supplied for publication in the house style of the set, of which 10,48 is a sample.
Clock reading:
12,56
